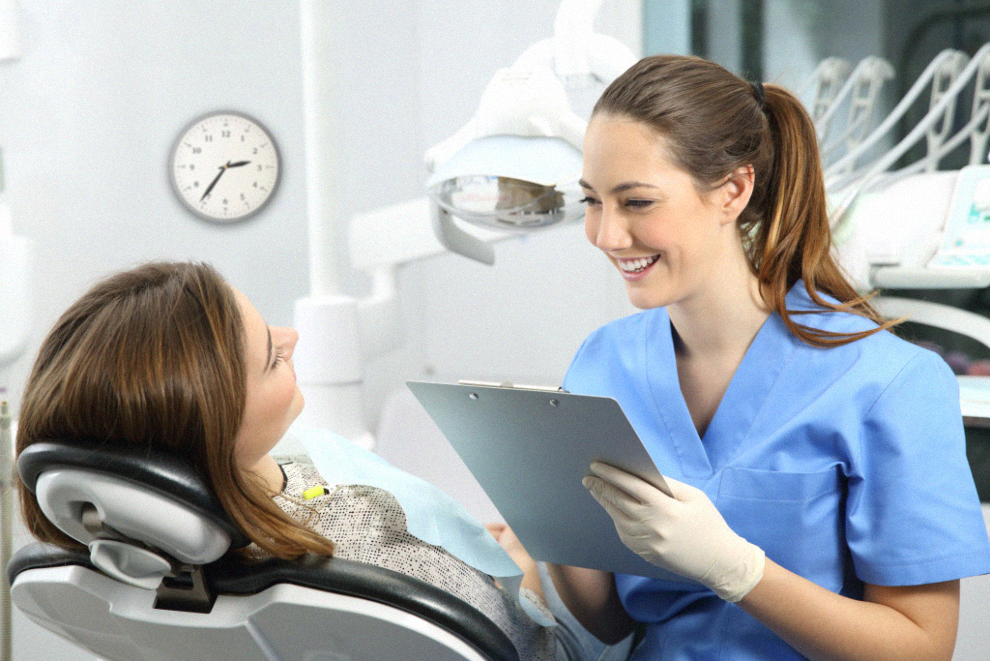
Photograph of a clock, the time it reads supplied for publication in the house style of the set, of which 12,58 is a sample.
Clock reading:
2,36
